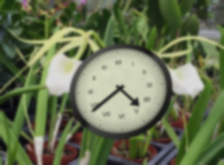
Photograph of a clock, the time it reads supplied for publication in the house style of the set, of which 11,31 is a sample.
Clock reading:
4,39
